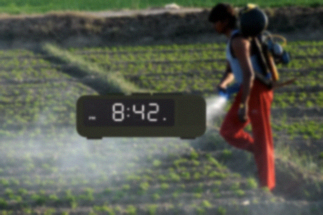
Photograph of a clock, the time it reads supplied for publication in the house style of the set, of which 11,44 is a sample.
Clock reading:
8,42
